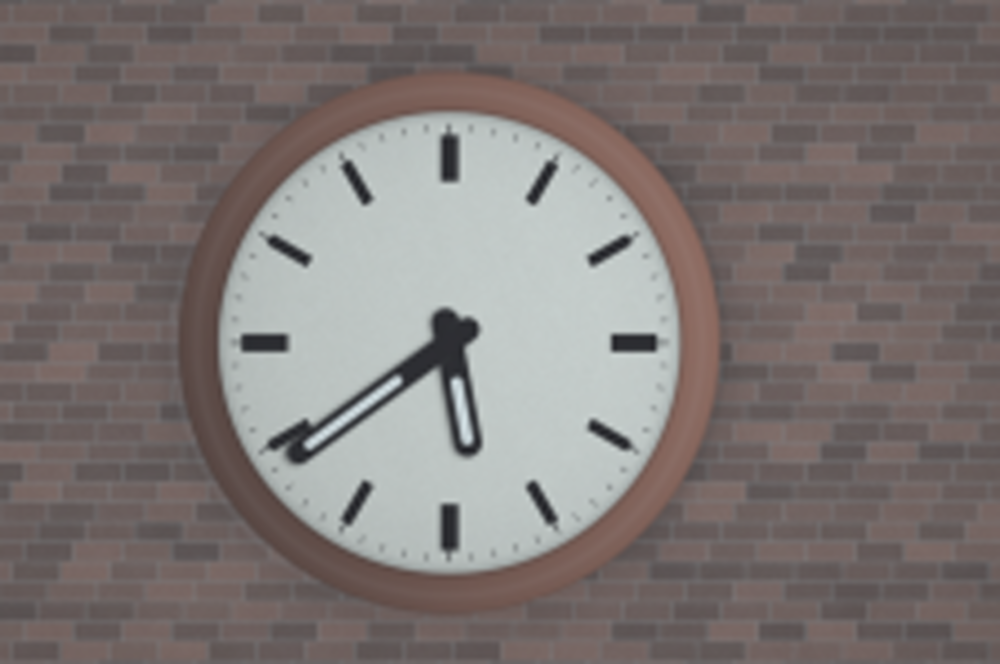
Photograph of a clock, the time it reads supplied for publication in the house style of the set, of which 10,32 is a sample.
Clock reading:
5,39
